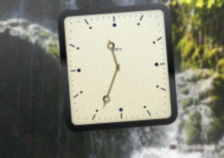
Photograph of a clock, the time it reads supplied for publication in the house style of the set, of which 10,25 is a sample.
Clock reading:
11,34
